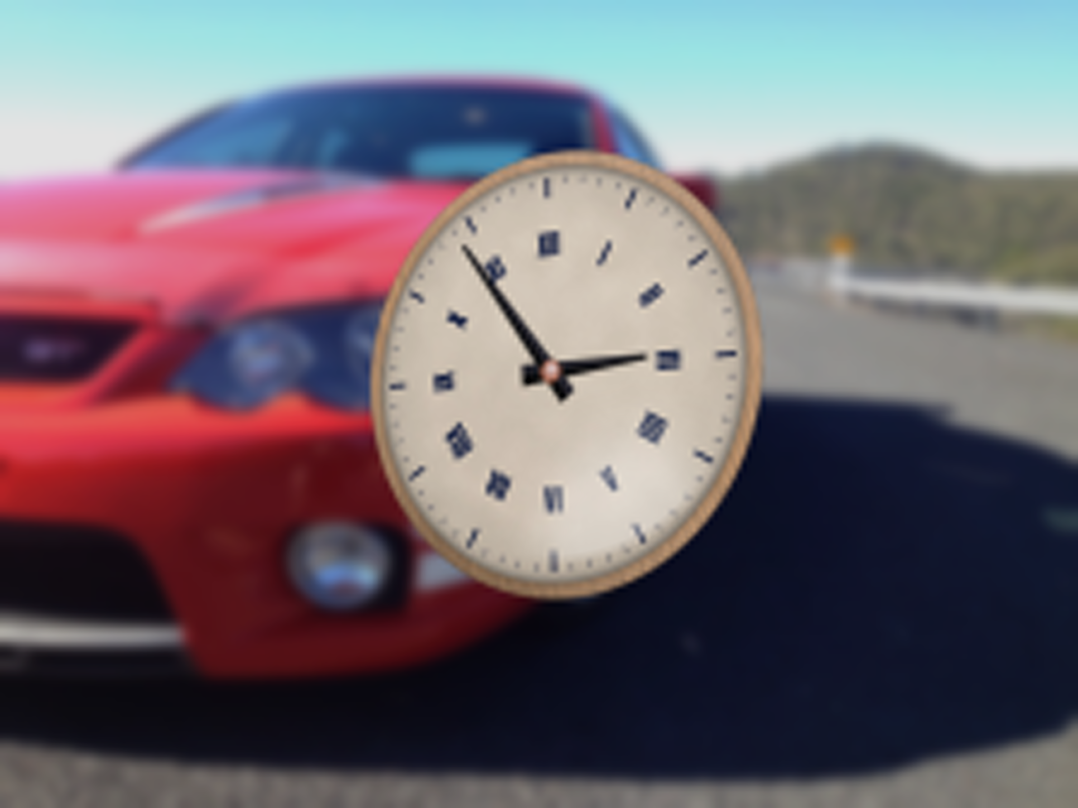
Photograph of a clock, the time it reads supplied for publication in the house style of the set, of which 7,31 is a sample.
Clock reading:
2,54
